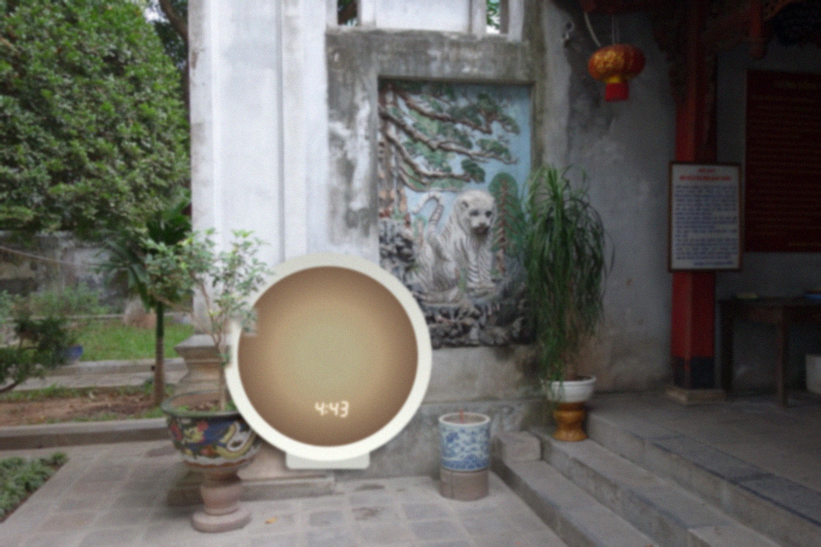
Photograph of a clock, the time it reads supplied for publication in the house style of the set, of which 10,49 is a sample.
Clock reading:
4,43
